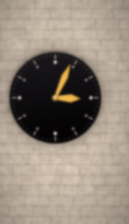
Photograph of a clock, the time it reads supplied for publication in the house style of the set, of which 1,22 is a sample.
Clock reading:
3,04
